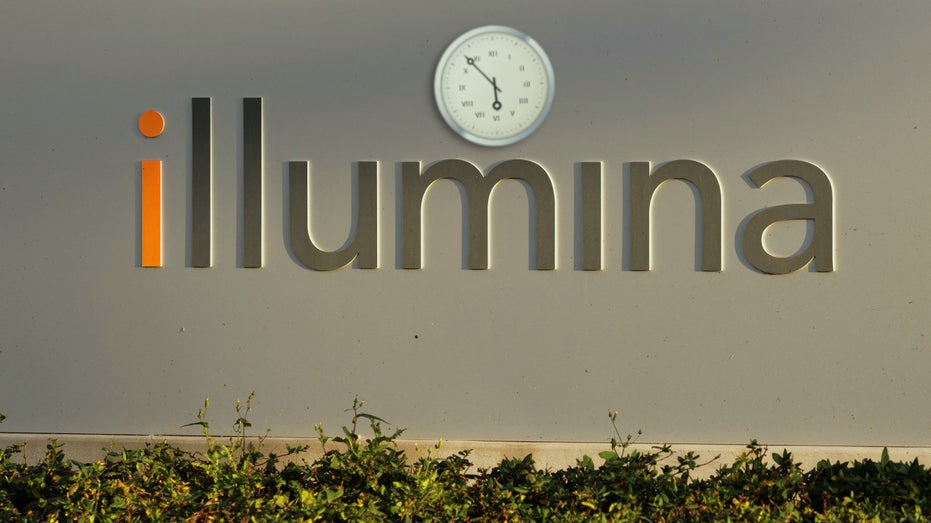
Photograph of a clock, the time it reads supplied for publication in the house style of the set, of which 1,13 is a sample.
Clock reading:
5,53
